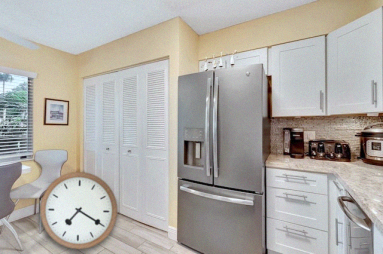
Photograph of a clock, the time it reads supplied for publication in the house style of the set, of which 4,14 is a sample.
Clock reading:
7,20
